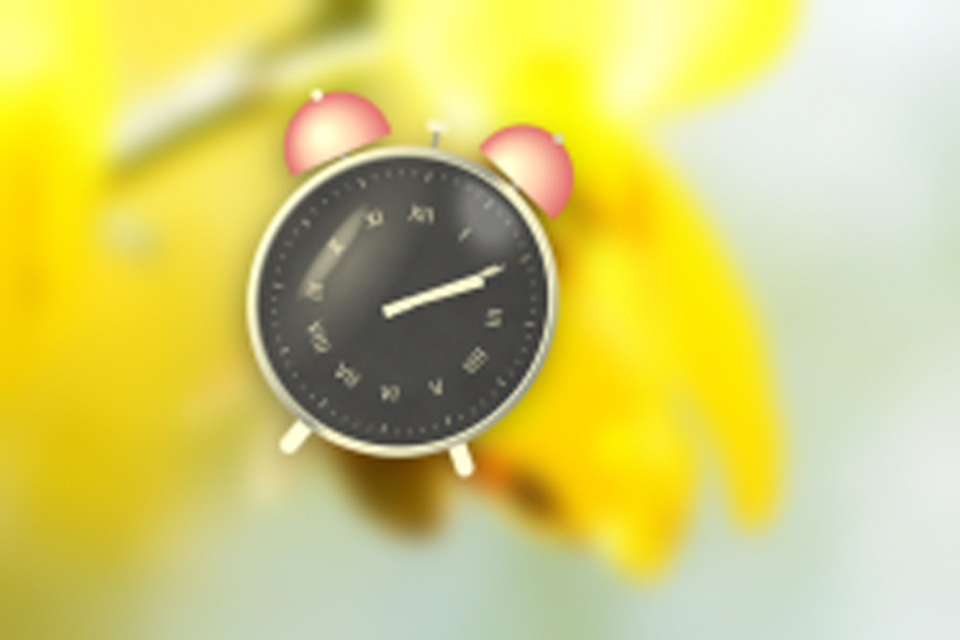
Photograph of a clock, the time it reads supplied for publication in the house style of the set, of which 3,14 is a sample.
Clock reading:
2,10
